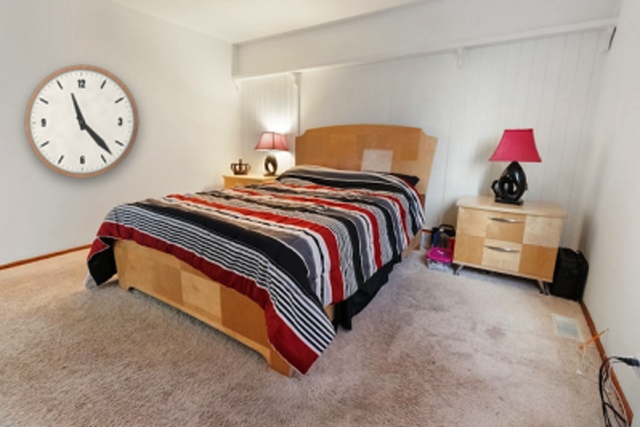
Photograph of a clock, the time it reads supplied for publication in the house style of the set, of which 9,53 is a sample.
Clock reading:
11,23
